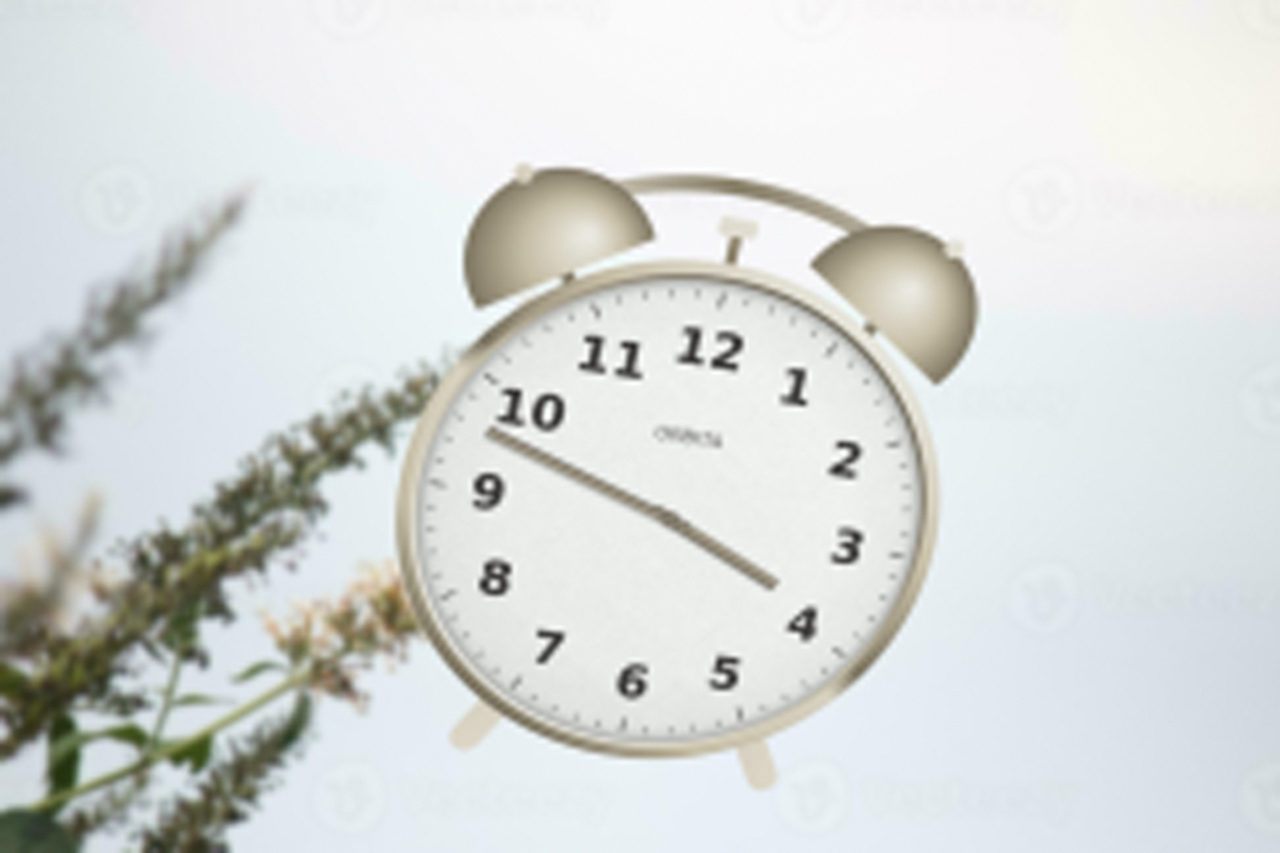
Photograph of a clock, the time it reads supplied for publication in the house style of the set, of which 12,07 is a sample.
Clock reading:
3,48
